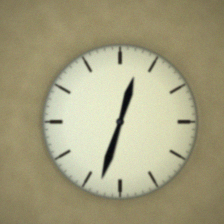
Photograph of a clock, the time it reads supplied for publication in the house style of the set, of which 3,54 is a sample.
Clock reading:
12,33
